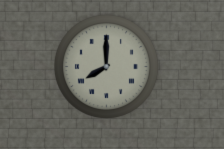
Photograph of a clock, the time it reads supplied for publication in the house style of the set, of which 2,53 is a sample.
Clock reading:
8,00
